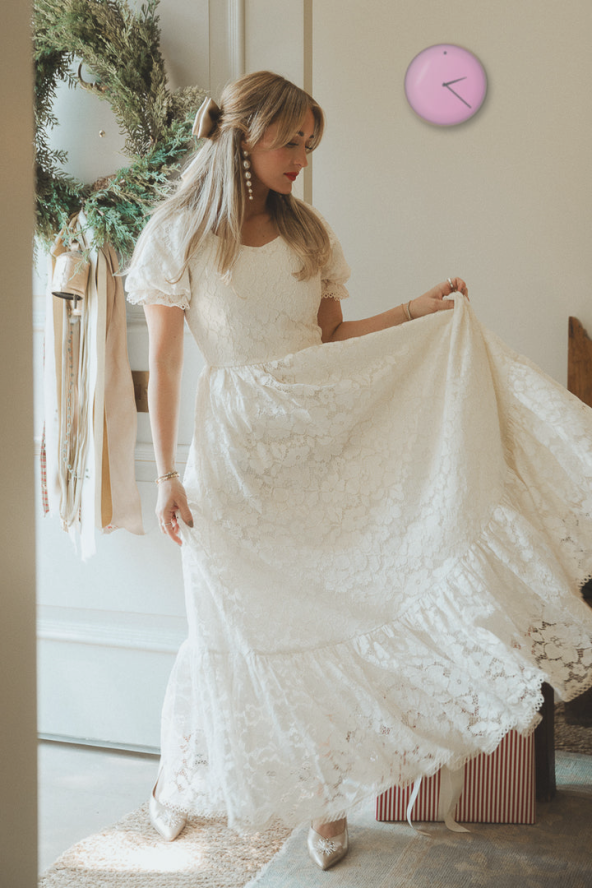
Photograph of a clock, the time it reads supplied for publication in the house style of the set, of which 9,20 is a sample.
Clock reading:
2,22
